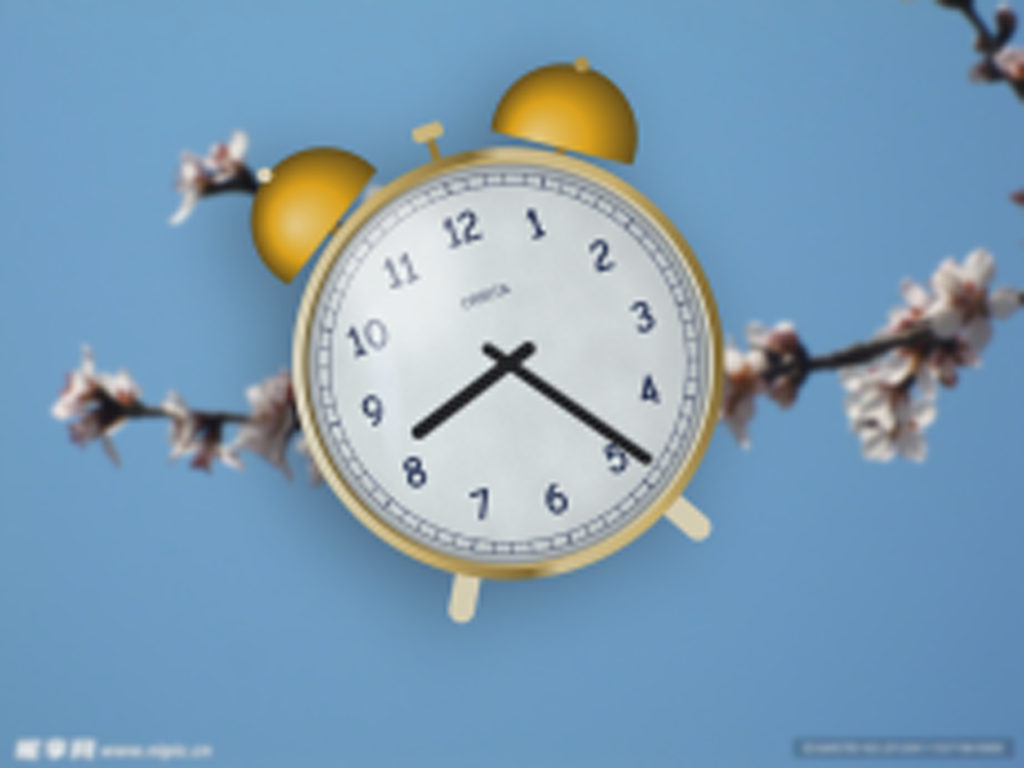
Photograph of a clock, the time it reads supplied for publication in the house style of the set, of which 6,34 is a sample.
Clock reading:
8,24
